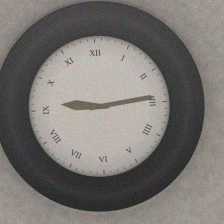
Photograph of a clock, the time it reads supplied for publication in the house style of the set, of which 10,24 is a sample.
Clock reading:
9,14
